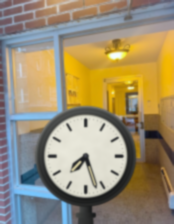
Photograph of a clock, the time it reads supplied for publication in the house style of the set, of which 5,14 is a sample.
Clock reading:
7,27
